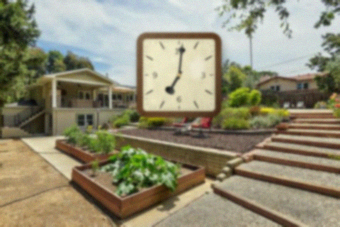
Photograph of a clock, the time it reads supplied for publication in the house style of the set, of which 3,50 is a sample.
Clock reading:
7,01
